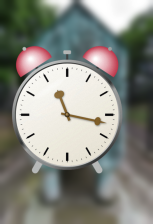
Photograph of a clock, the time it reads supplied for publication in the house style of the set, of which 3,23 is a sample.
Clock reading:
11,17
